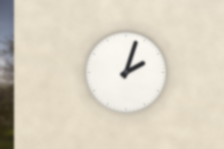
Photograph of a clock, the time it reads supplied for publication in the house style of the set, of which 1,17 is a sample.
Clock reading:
2,03
